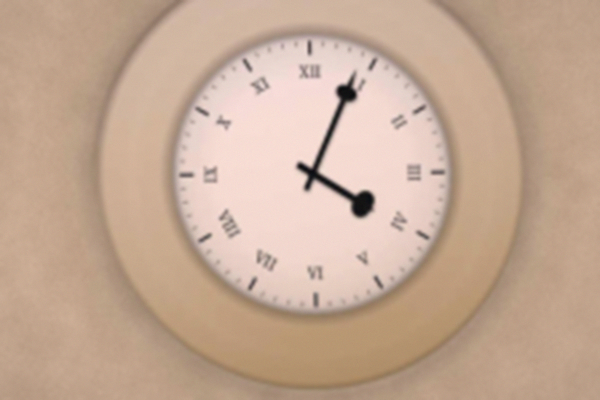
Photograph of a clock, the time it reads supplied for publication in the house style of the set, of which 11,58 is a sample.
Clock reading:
4,04
